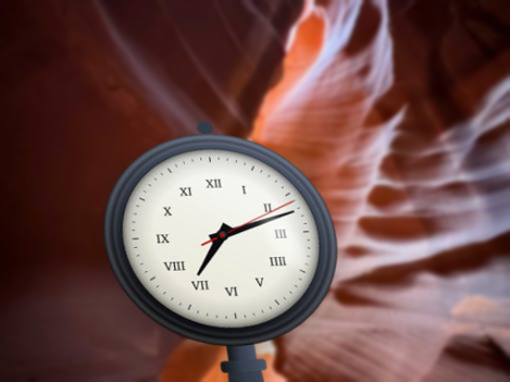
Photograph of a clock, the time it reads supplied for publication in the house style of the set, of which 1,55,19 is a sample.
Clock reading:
7,12,11
